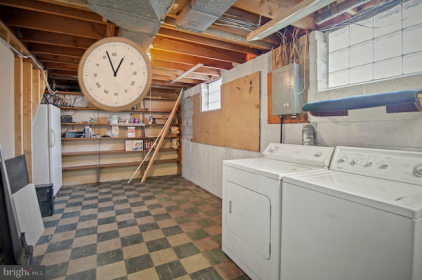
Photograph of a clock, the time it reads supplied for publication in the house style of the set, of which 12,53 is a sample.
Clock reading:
12,57
